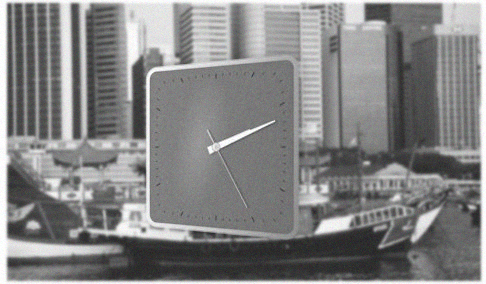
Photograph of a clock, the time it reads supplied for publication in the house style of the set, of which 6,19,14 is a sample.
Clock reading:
2,11,25
